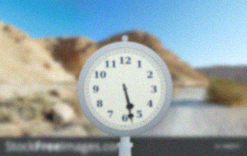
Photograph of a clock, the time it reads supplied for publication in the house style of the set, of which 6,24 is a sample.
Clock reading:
5,28
